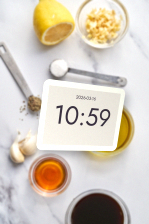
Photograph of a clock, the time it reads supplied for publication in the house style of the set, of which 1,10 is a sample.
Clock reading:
10,59
